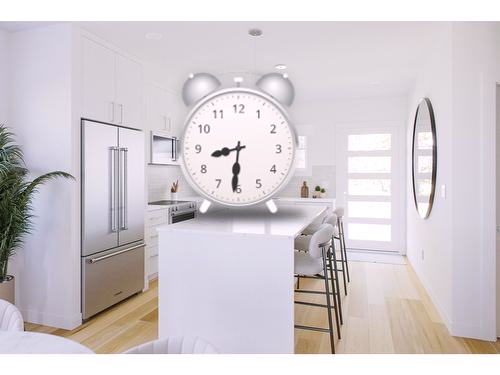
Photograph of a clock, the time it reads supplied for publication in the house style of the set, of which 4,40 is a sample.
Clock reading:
8,31
